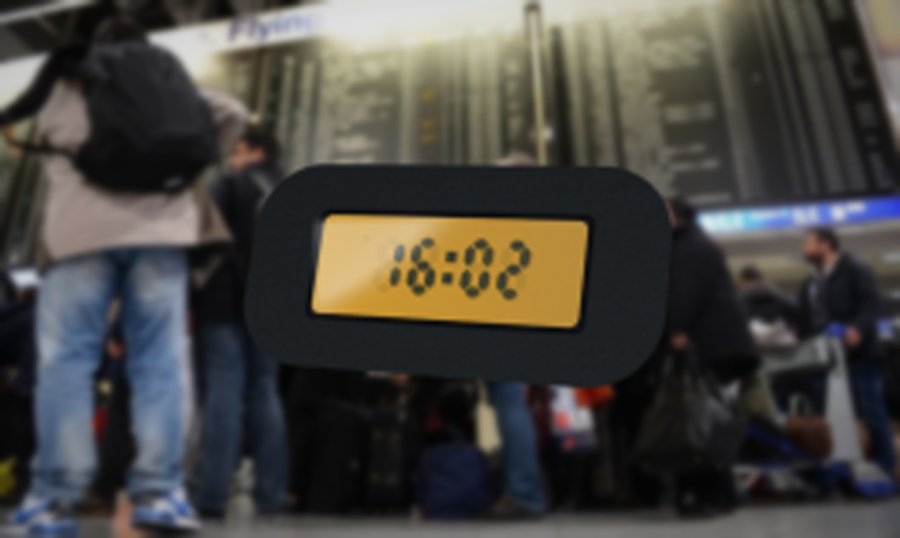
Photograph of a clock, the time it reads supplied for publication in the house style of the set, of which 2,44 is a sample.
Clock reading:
16,02
